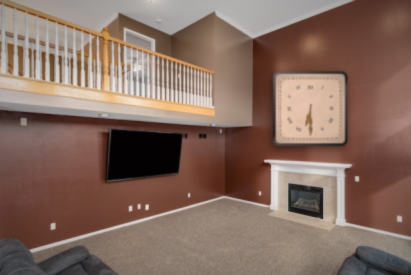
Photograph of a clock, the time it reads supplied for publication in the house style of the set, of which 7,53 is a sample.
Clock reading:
6,30
